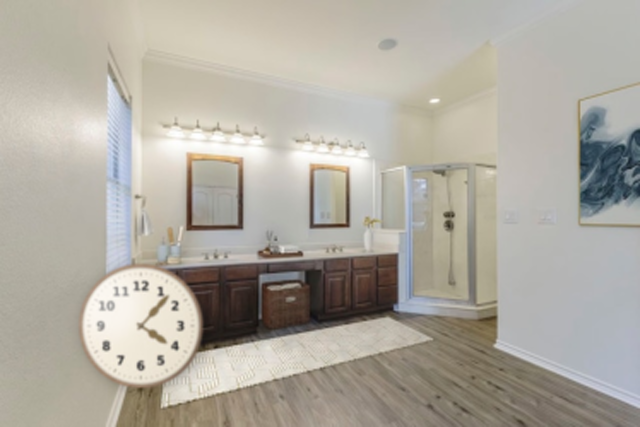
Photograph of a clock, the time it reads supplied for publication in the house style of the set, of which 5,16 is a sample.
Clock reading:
4,07
